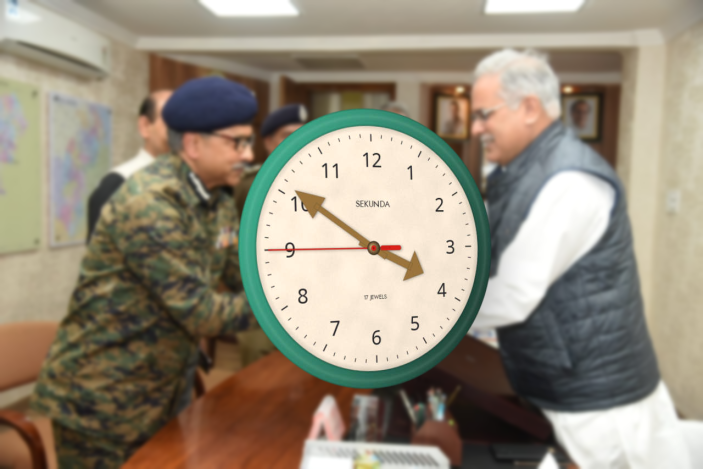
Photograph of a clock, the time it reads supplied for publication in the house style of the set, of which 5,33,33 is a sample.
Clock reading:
3,50,45
